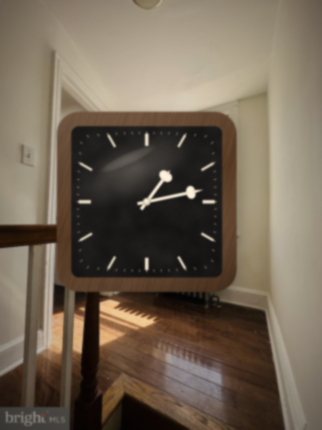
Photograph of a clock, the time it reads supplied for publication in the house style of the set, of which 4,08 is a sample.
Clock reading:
1,13
